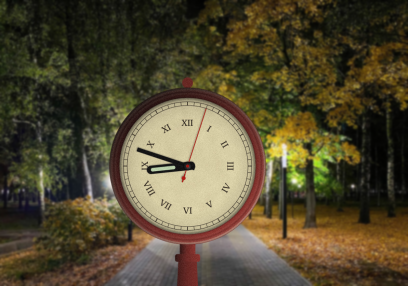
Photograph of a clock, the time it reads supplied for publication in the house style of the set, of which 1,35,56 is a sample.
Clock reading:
8,48,03
